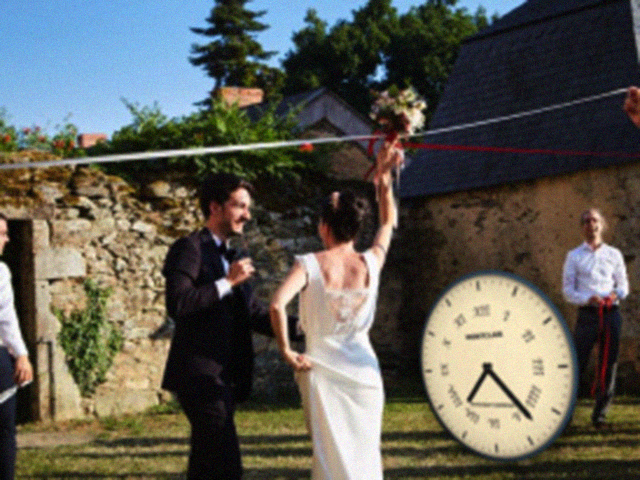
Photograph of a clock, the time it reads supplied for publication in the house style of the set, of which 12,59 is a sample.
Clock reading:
7,23
